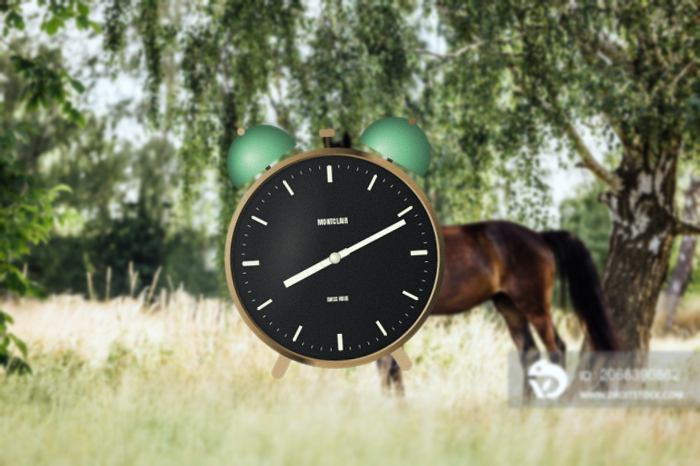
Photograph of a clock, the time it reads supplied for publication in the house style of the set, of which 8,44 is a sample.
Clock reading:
8,11
